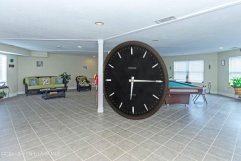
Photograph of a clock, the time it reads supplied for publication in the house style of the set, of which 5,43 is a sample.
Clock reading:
6,15
